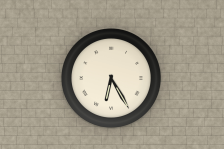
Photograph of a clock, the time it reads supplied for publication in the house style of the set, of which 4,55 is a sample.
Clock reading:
6,25
